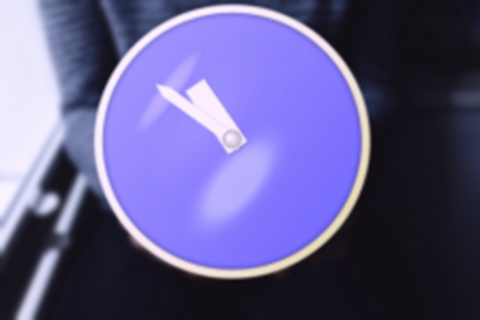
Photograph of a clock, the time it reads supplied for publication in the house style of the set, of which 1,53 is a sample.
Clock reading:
10,51
